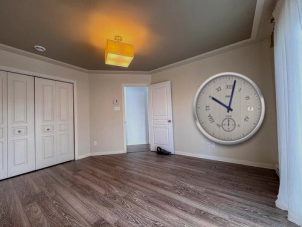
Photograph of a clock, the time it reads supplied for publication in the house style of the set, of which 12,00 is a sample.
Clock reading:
10,02
